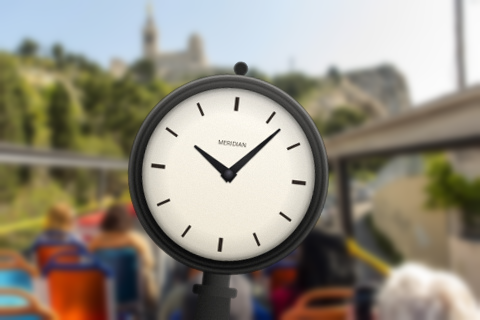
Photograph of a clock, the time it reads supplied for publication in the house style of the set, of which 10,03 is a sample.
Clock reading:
10,07
